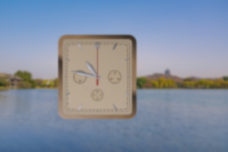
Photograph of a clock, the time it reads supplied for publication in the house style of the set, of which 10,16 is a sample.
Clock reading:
10,47
